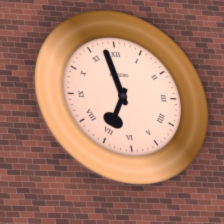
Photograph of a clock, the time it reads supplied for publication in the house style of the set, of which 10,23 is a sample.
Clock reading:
6,58
